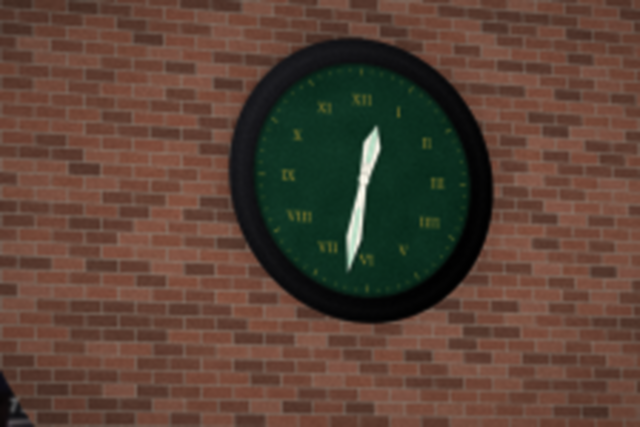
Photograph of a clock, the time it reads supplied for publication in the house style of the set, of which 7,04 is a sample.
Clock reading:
12,32
